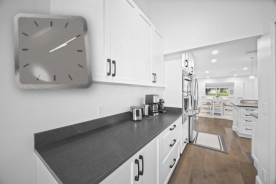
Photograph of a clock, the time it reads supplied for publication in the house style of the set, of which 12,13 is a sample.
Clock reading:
2,10
